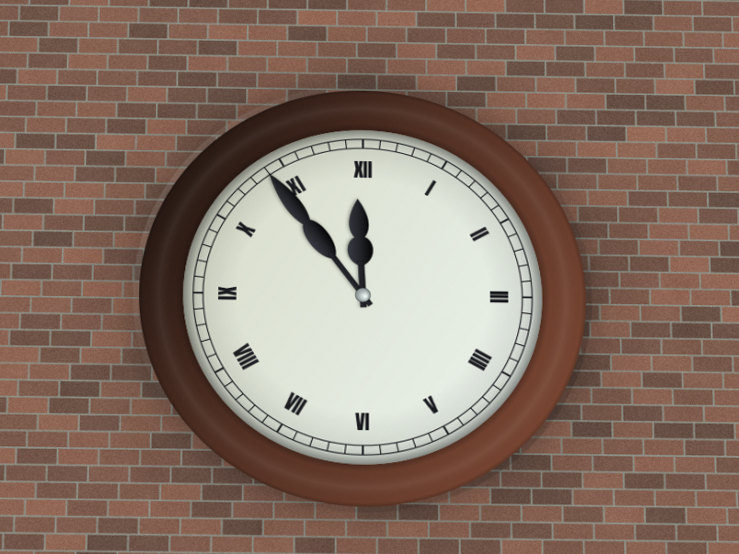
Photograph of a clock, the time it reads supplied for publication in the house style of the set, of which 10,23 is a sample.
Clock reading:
11,54
